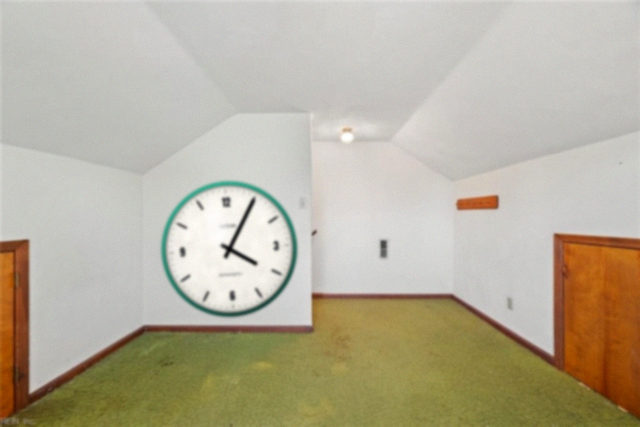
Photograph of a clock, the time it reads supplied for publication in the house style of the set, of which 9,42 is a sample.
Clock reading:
4,05
